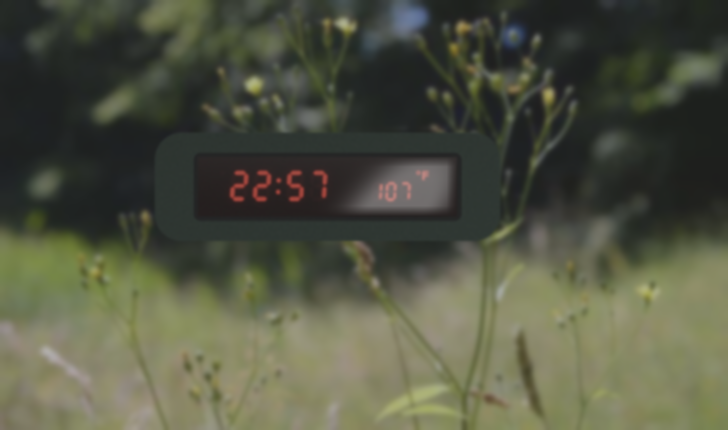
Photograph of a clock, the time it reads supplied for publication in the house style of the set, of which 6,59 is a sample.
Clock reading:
22,57
